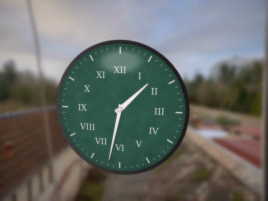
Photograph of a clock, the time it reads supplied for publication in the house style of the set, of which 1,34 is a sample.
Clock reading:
1,32
